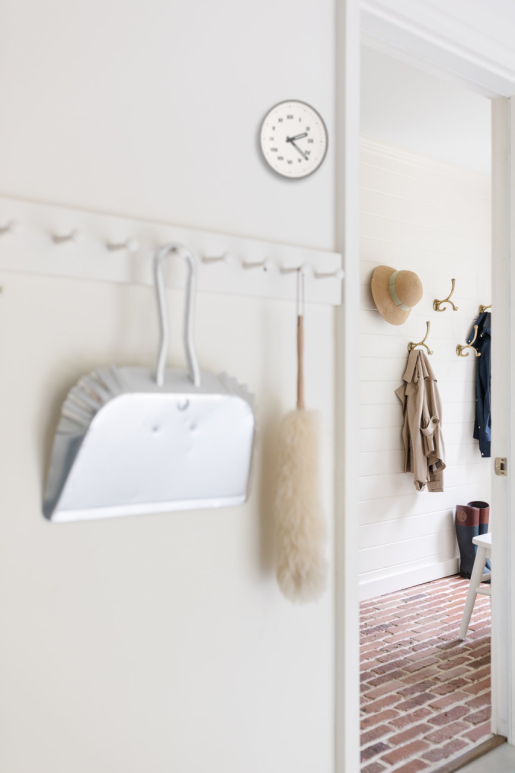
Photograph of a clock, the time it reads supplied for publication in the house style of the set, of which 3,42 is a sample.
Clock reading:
2,22
